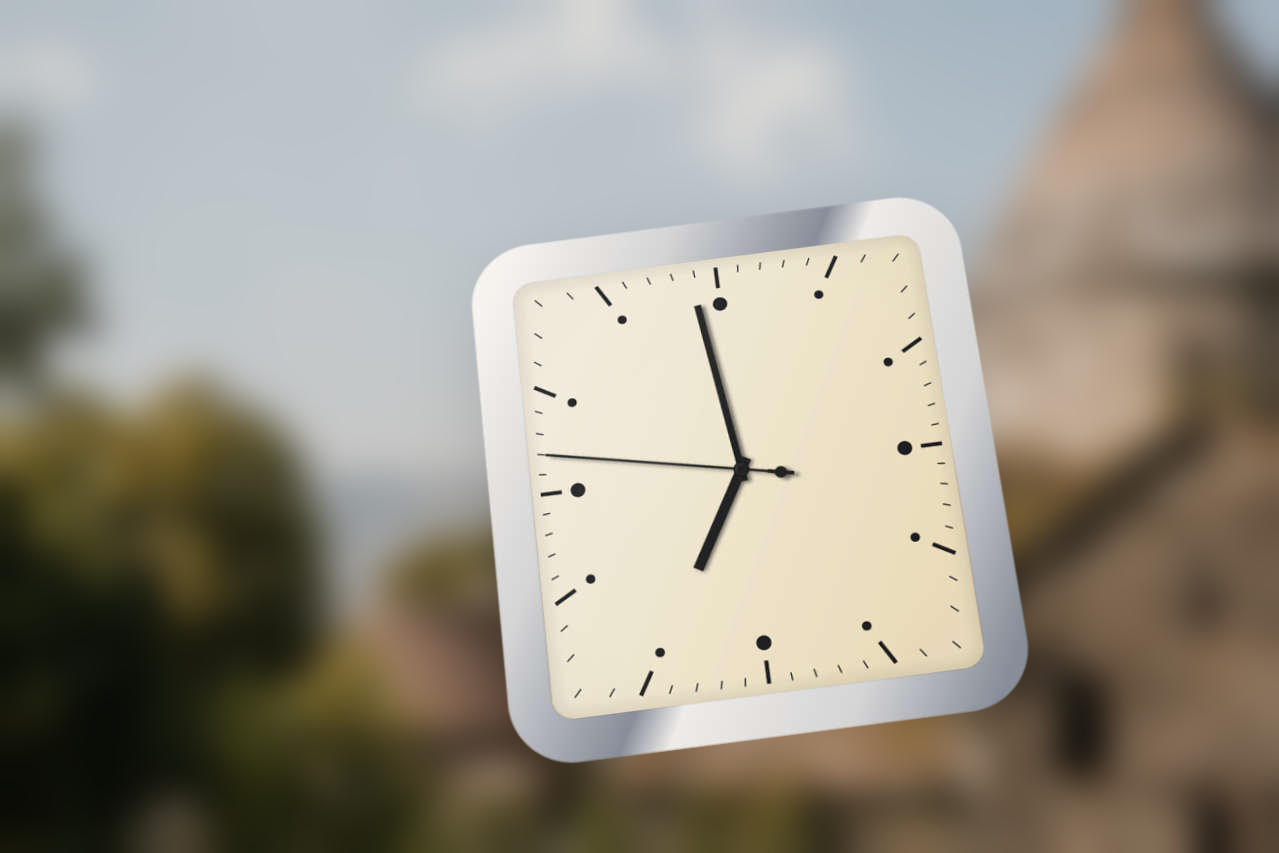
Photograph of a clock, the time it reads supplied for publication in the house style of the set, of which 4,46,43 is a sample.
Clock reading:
6,58,47
